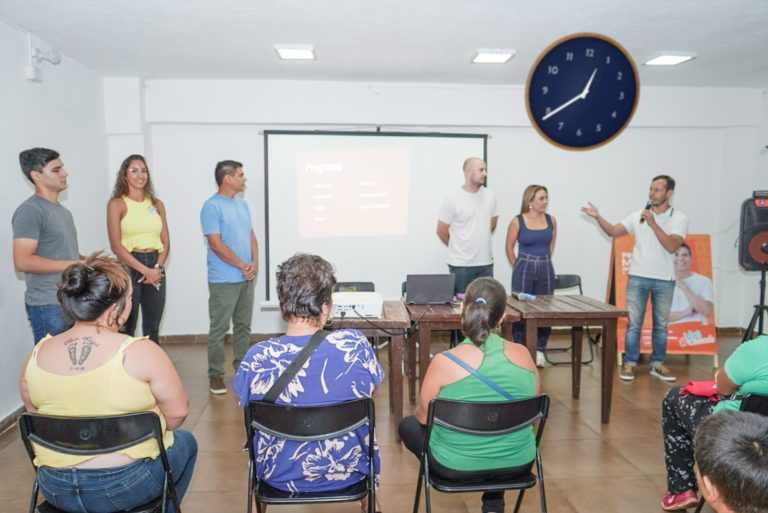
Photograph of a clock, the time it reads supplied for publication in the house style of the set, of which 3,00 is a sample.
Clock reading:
12,39
